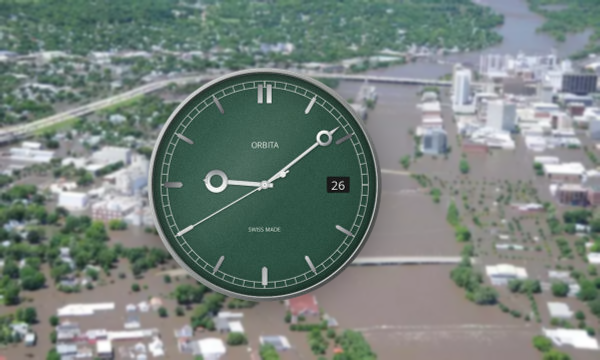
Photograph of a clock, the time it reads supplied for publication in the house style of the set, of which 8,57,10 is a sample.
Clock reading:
9,08,40
